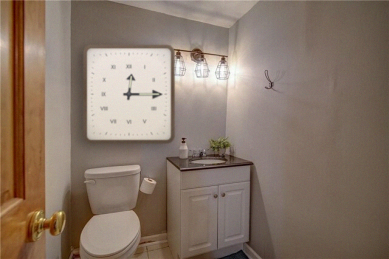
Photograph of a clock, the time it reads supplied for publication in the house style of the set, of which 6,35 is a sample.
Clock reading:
12,15
